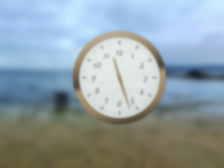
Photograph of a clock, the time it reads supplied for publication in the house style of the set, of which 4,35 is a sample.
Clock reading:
11,27
